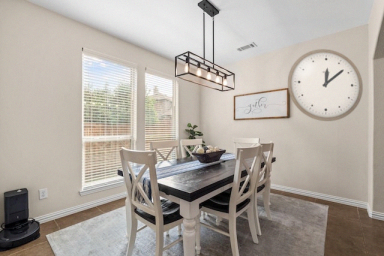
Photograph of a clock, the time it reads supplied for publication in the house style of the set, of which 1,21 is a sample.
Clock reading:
12,08
